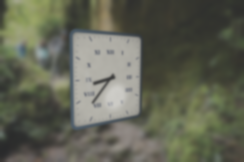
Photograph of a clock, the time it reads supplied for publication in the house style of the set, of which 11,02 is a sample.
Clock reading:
8,37
